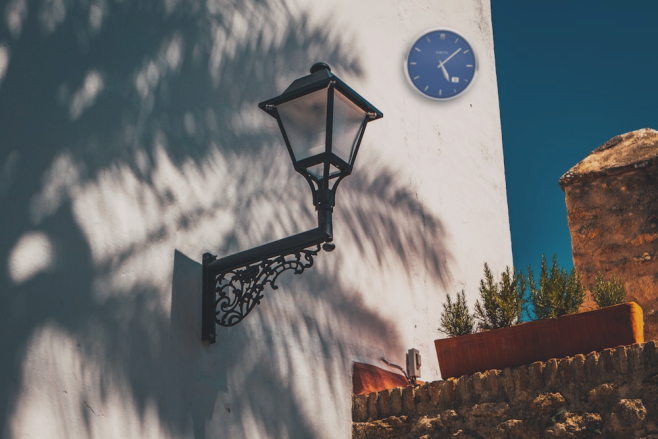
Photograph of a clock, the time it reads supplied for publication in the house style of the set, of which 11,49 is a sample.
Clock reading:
5,08
